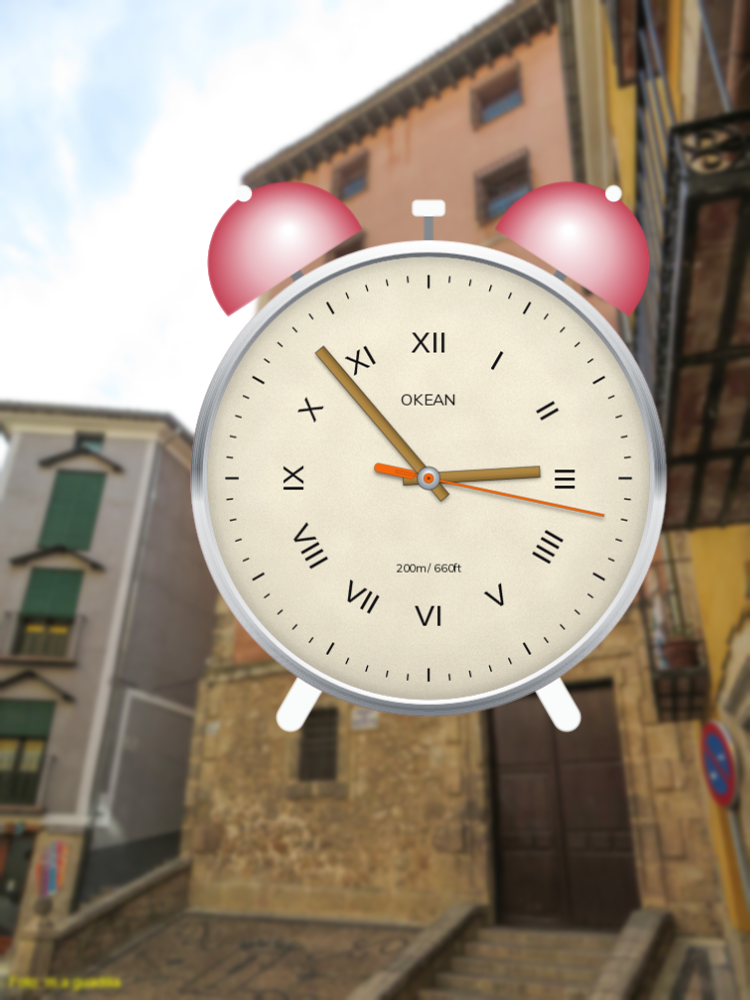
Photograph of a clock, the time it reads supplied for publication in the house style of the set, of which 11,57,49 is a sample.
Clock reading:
2,53,17
